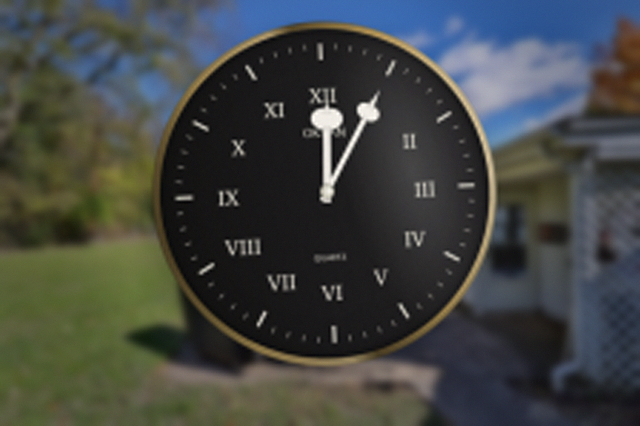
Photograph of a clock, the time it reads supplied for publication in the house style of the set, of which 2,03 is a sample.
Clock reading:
12,05
